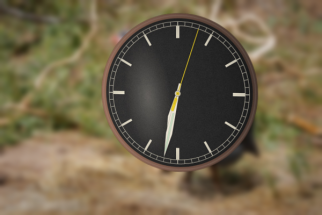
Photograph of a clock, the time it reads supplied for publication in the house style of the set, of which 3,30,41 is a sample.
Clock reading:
6,32,03
